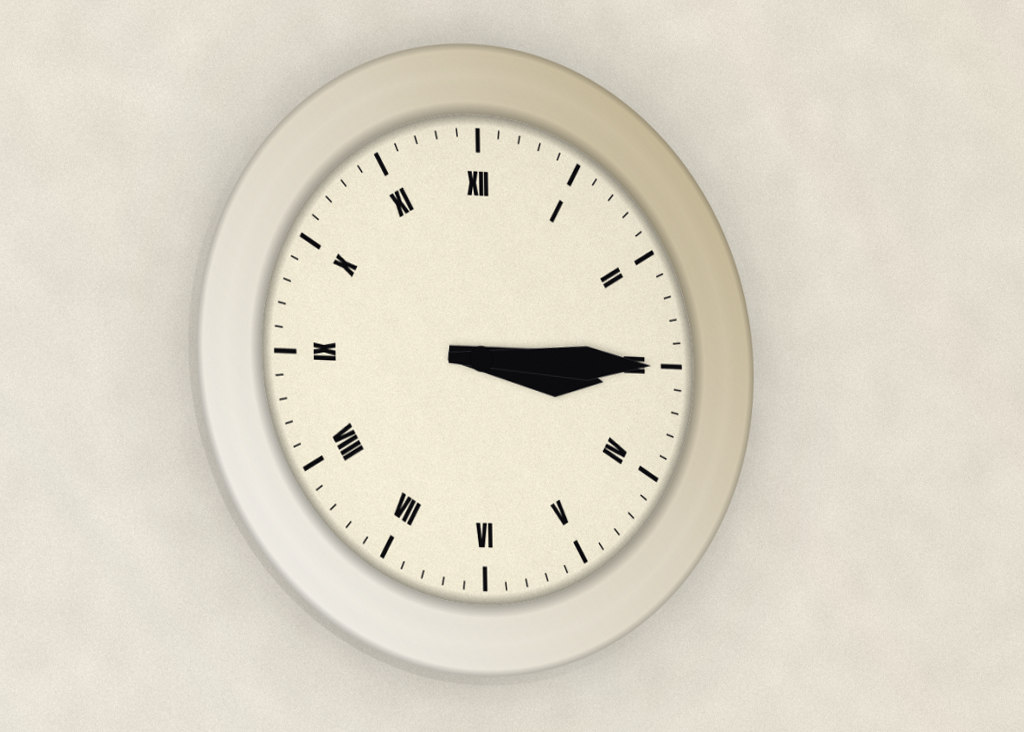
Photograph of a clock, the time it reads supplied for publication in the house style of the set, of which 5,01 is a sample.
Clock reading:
3,15
